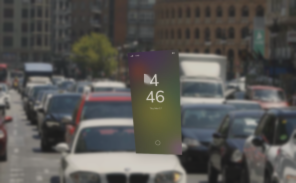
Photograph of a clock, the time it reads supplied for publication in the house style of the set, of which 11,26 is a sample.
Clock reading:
4,46
